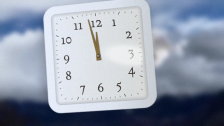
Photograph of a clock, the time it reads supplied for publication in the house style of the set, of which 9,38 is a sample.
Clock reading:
11,58
